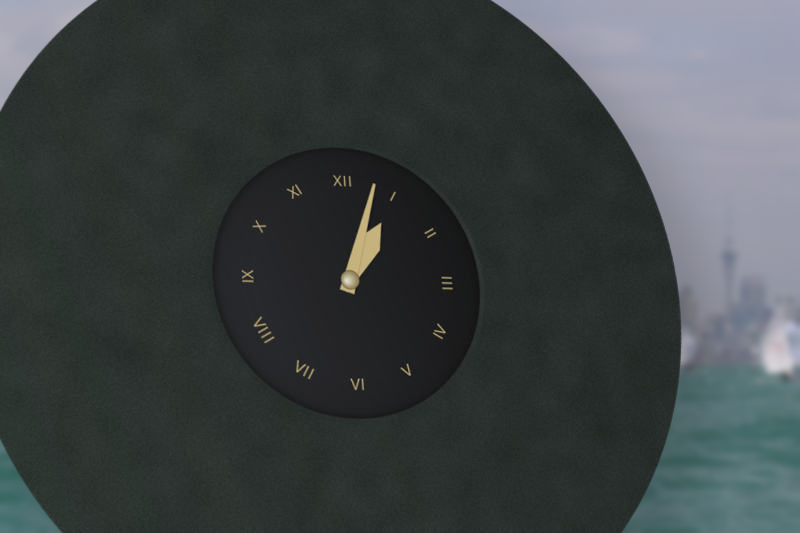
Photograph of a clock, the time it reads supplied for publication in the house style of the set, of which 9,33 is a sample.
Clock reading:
1,03
